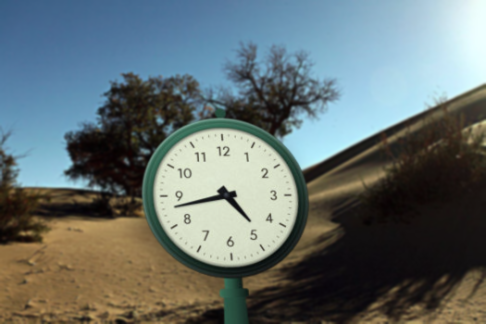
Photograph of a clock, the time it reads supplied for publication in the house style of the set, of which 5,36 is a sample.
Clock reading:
4,43
